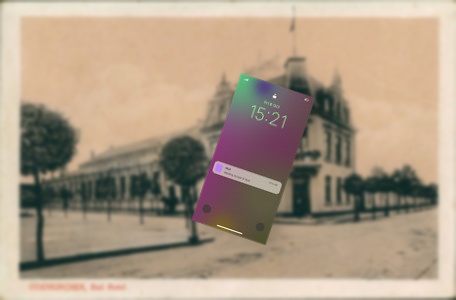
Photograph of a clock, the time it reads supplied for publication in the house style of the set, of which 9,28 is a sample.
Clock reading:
15,21
